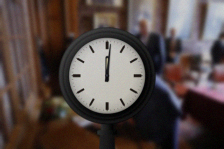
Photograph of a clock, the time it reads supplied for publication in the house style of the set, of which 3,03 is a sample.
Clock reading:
12,01
